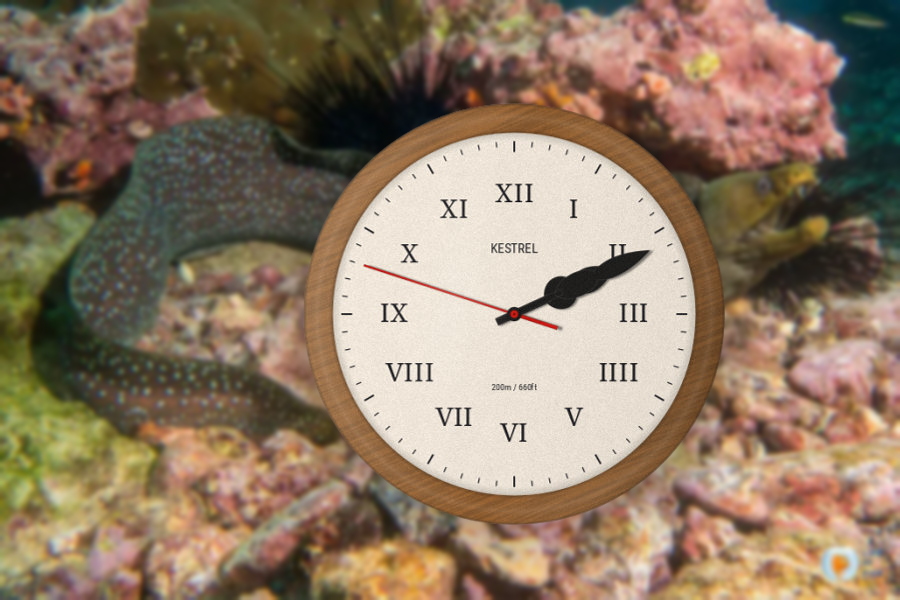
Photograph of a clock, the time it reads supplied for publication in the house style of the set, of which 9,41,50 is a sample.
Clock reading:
2,10,48
